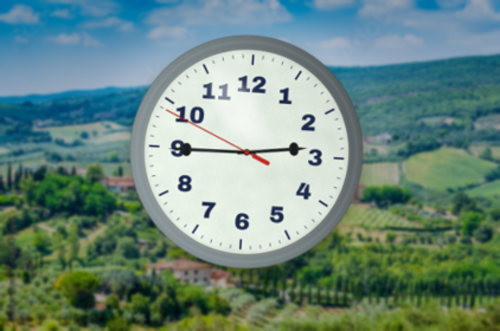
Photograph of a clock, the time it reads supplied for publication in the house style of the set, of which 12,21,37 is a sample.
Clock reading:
2,44,49
